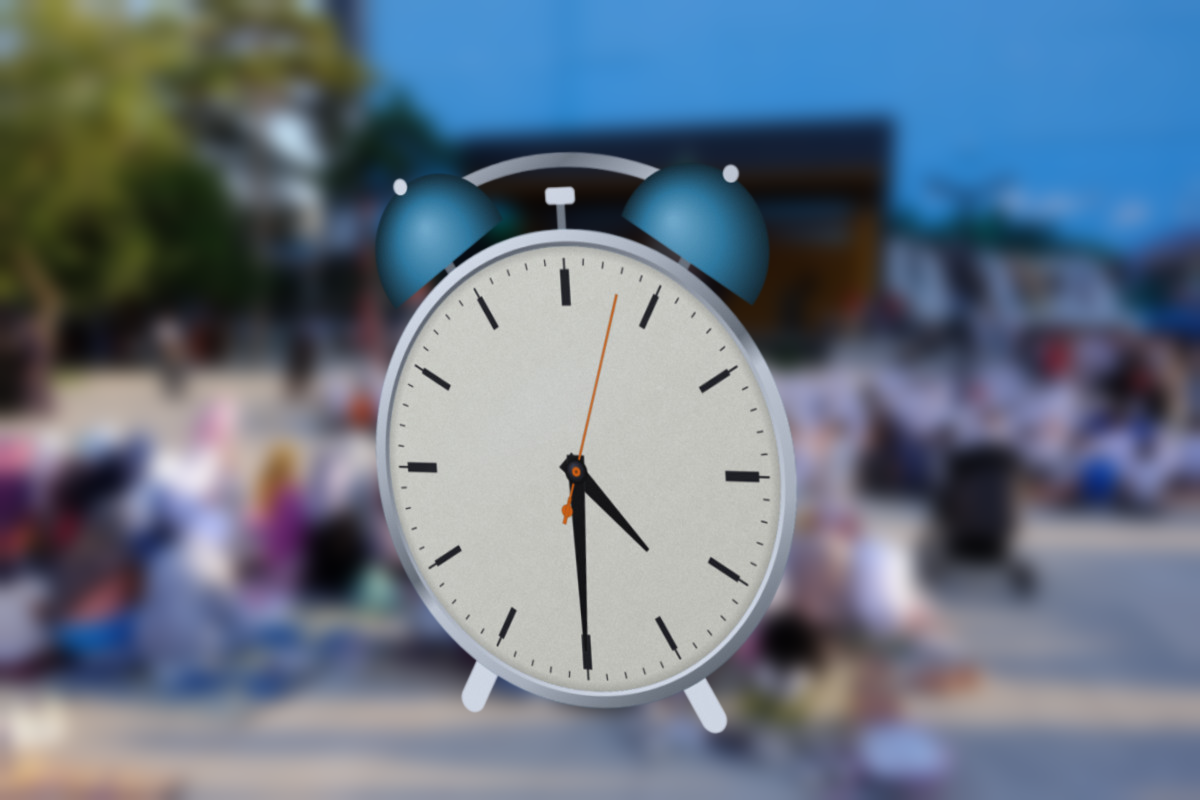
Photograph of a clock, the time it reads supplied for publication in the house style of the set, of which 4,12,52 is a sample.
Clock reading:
4,30,03
